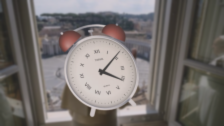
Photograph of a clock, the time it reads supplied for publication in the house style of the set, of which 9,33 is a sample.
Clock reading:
4,09
